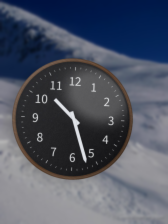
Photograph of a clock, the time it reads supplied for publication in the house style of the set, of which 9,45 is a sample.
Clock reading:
10,27
